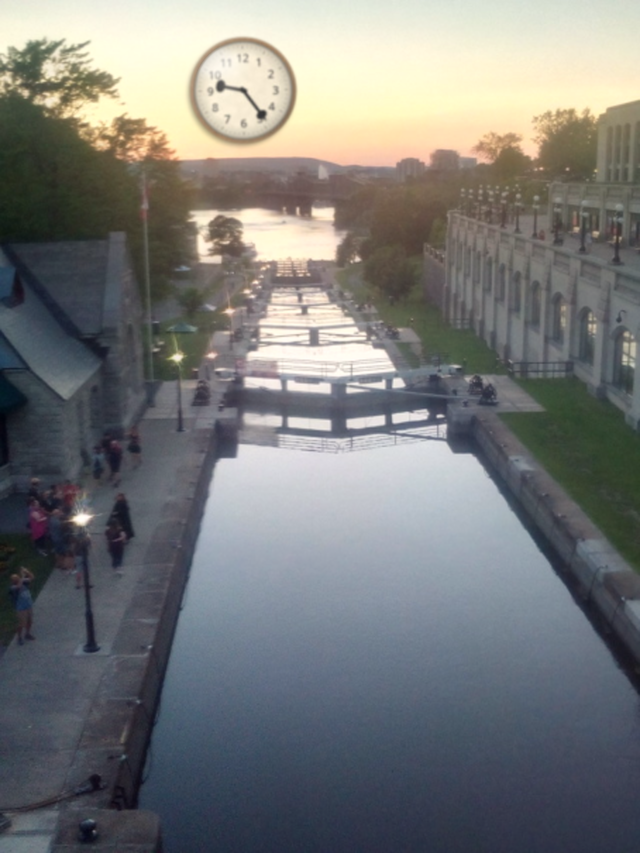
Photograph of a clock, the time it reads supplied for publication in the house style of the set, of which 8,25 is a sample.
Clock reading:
9,24
